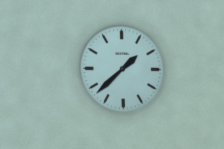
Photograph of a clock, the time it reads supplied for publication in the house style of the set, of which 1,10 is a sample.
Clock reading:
1,38
